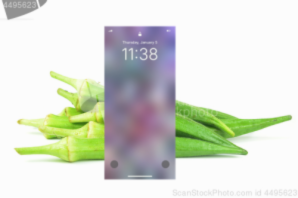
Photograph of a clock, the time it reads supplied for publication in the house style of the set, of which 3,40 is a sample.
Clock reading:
11,38
